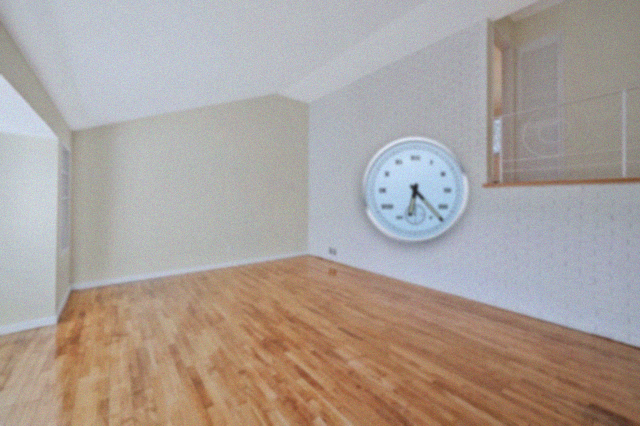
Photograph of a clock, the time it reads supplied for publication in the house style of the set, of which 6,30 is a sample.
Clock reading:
6,23
